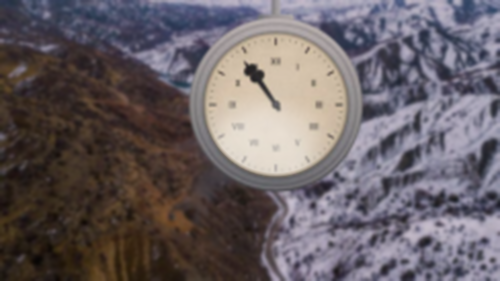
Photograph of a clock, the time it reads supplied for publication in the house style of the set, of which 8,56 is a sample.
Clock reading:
10,54
